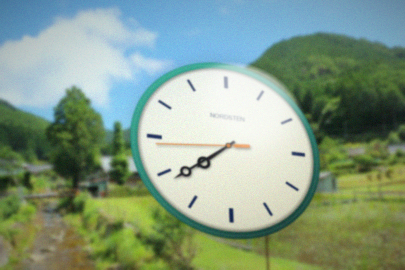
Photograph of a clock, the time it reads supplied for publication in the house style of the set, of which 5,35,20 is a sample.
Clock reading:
7,38,44
